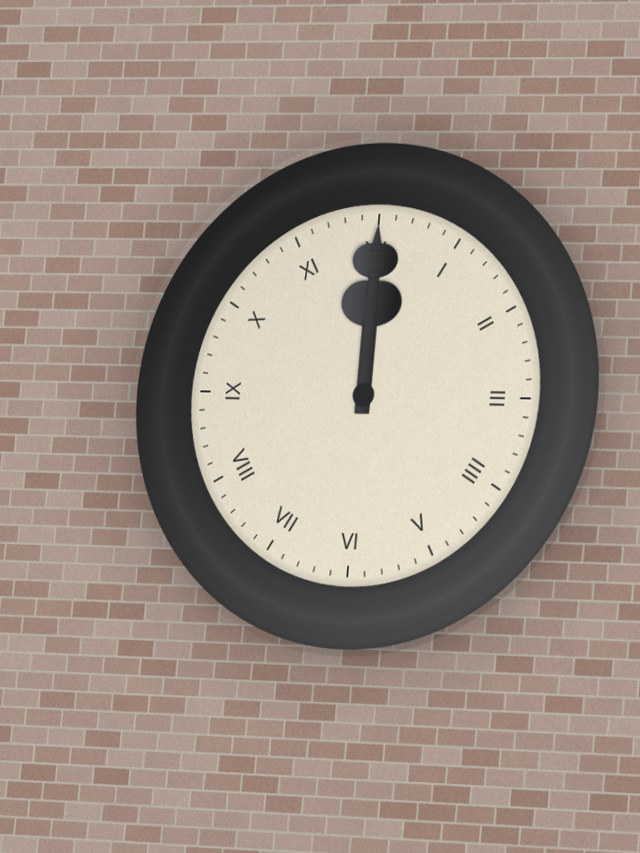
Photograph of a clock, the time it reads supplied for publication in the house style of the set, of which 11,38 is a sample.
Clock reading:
12,00
